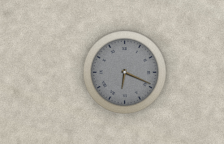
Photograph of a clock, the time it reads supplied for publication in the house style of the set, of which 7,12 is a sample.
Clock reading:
6,19
